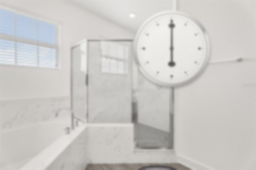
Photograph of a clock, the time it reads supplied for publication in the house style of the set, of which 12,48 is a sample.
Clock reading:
6,00
